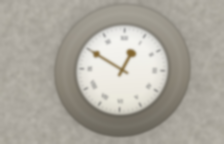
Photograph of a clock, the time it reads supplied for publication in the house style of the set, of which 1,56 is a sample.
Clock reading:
12,50
